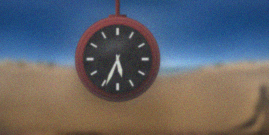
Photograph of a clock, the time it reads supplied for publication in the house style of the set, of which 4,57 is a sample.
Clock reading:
5,34
